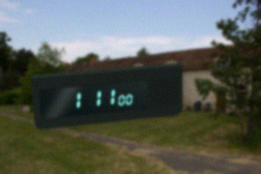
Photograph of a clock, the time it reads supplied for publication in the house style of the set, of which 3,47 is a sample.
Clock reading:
1,11
